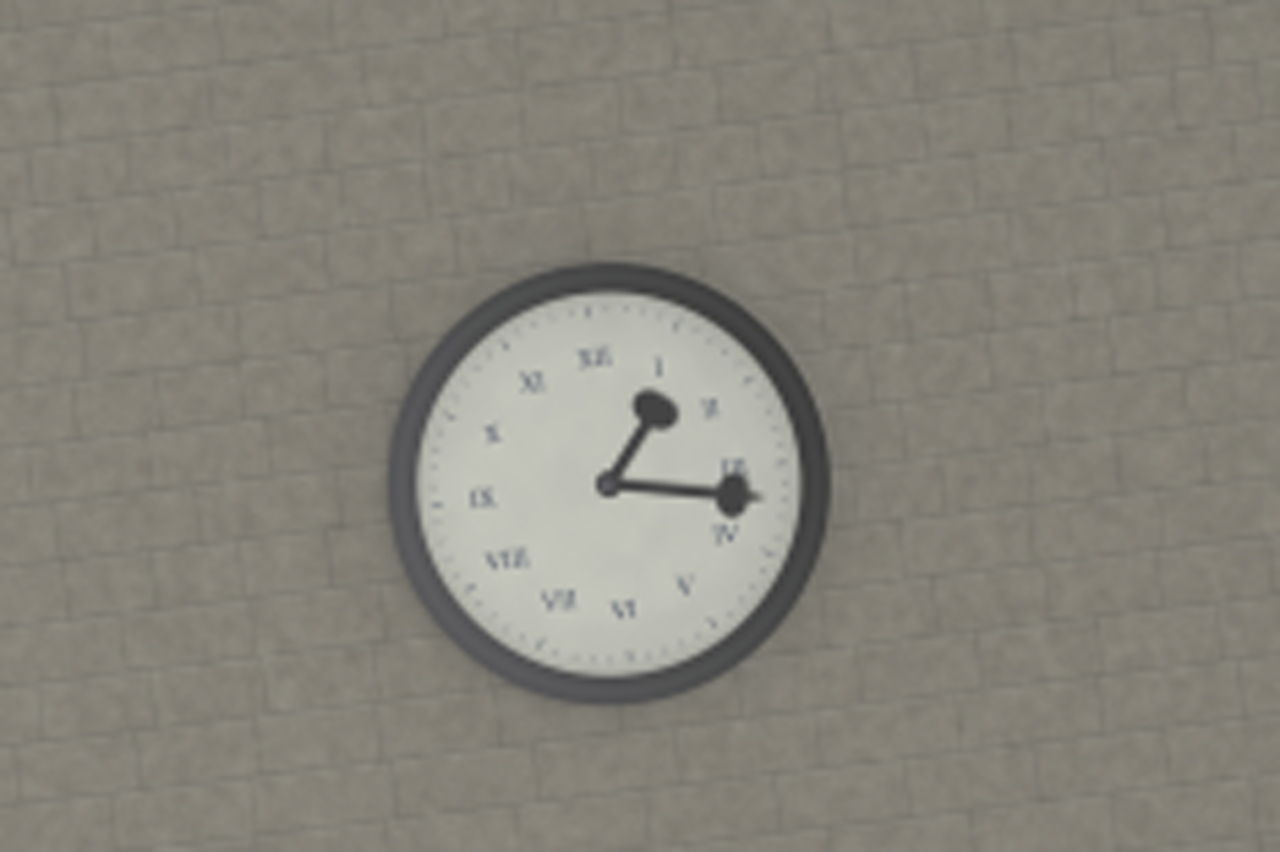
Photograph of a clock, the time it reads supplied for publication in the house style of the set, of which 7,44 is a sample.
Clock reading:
1,17
